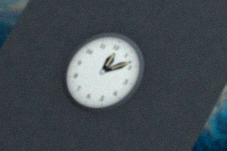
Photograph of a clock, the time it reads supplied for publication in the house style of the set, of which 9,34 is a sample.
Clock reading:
12,08
